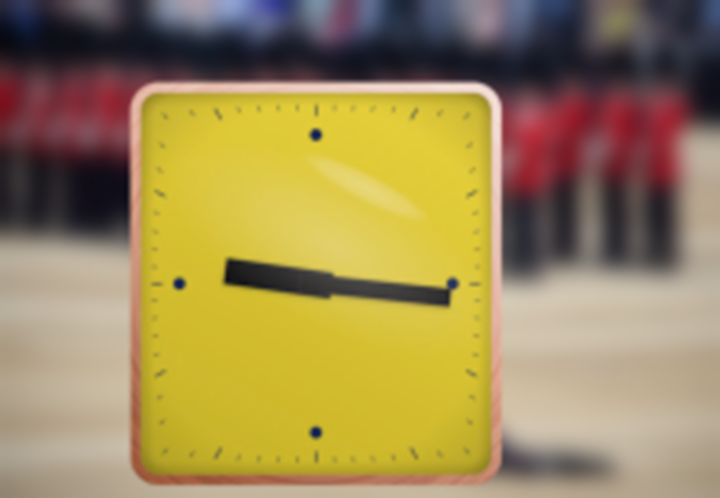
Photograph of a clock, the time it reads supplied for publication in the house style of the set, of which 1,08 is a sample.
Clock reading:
9,16
